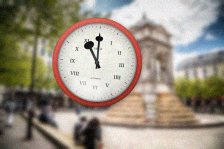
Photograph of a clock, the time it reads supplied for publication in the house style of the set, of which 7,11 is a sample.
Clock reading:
11,00
